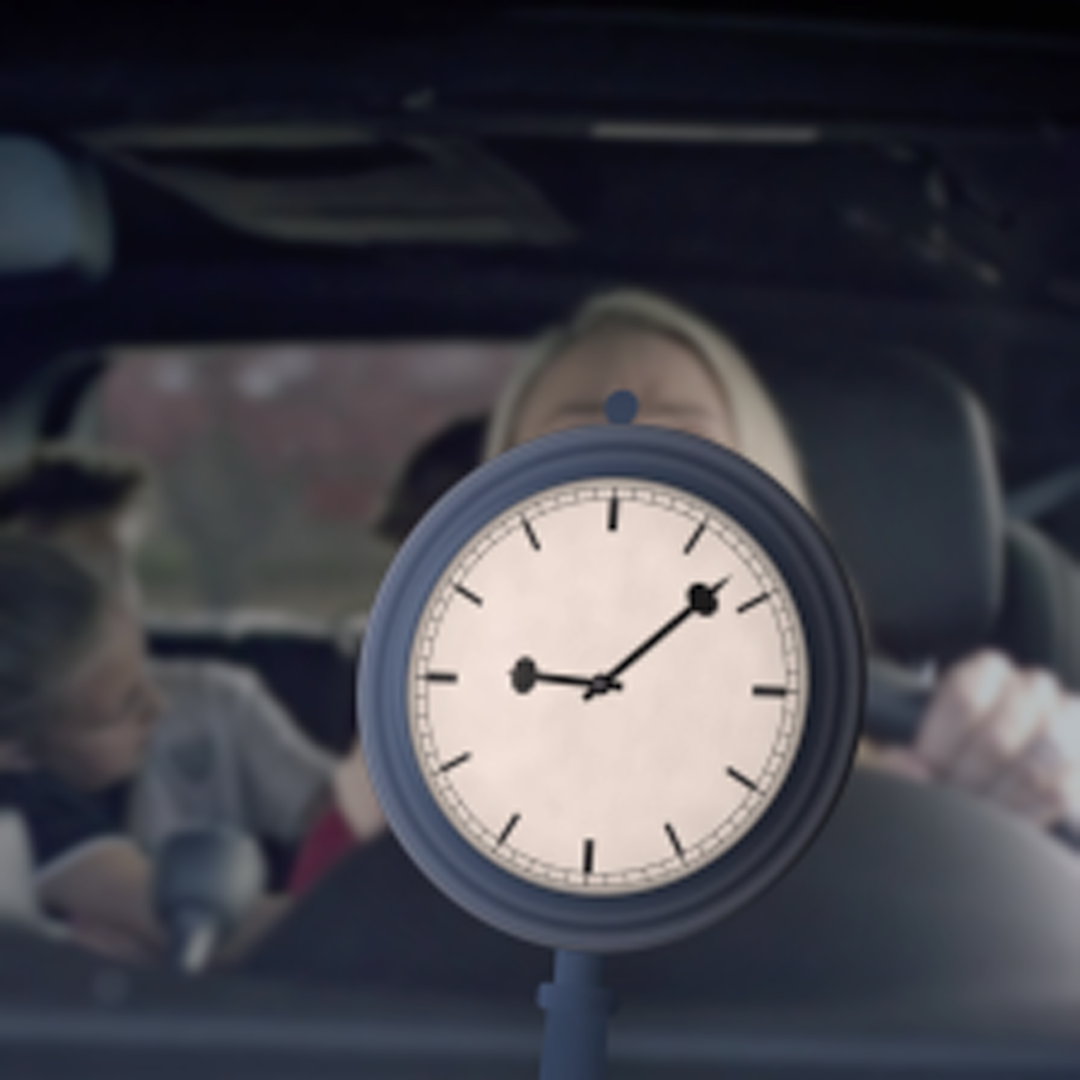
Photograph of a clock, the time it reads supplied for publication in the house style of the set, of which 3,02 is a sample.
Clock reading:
9,08
